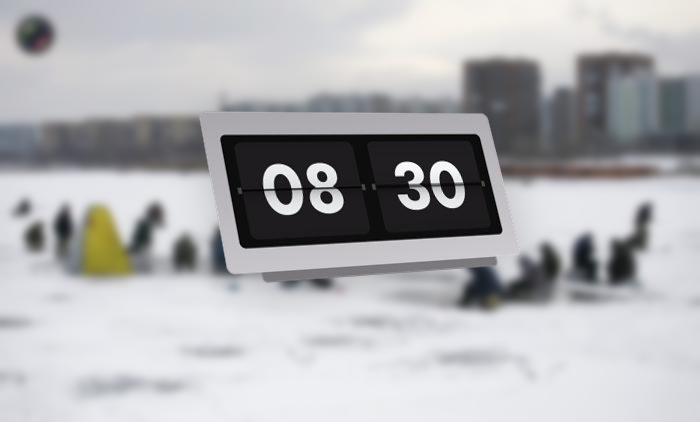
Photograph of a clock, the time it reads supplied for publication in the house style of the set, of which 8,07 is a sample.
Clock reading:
8,30
